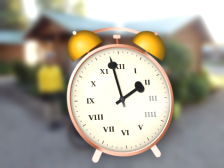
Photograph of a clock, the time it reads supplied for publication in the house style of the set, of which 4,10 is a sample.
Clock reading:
1,58
